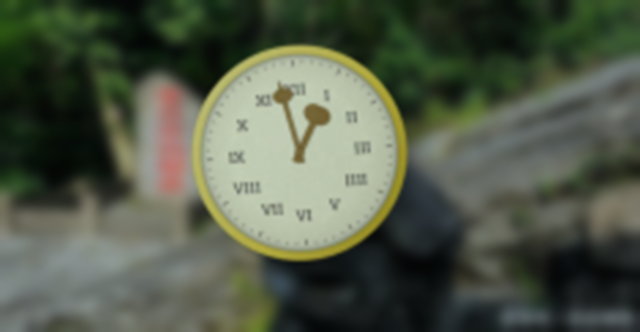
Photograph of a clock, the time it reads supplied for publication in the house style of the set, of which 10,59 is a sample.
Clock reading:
12,58
